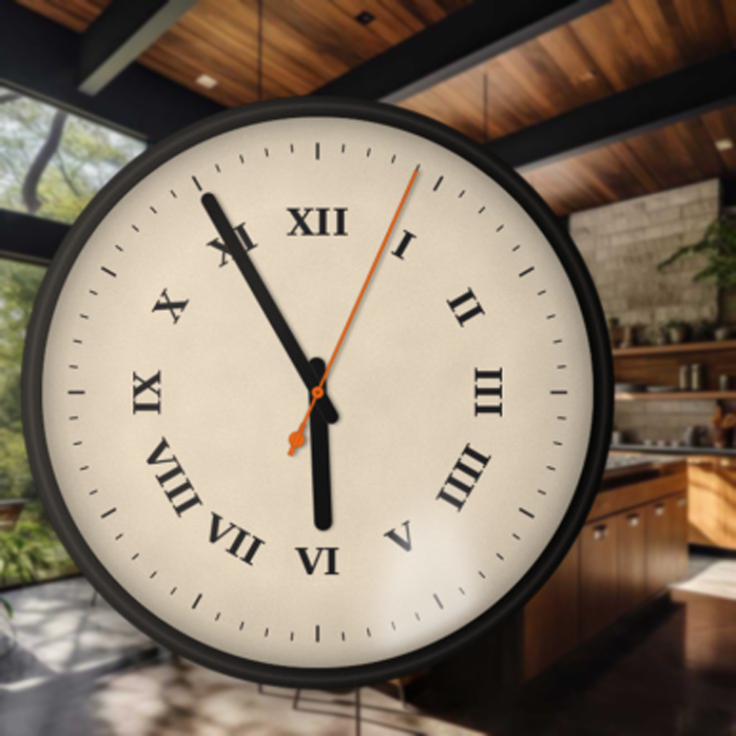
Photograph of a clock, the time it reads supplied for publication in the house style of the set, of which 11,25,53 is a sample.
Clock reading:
5,55,04
